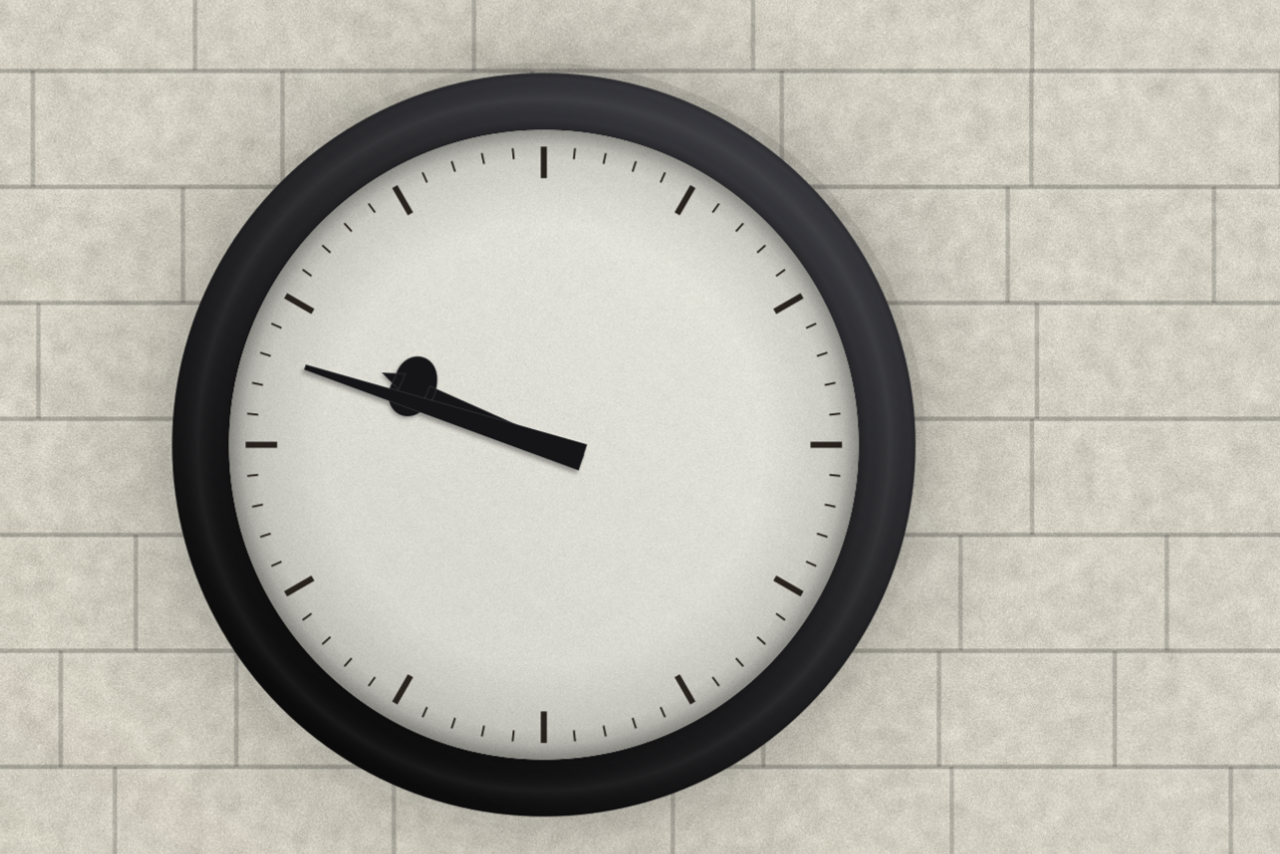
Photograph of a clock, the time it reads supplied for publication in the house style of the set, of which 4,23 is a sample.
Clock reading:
9,48
